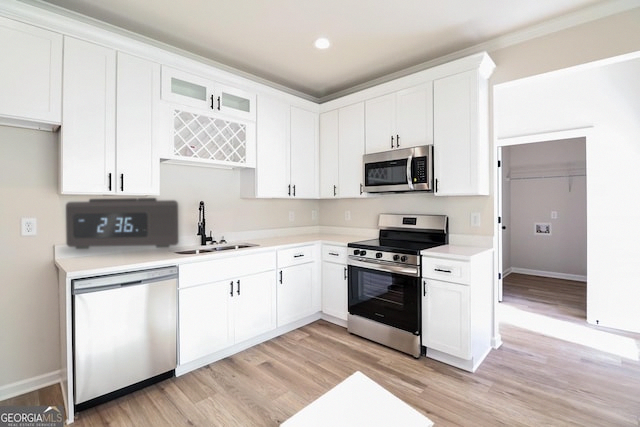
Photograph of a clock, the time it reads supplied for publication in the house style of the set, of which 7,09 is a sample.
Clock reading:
2,36
